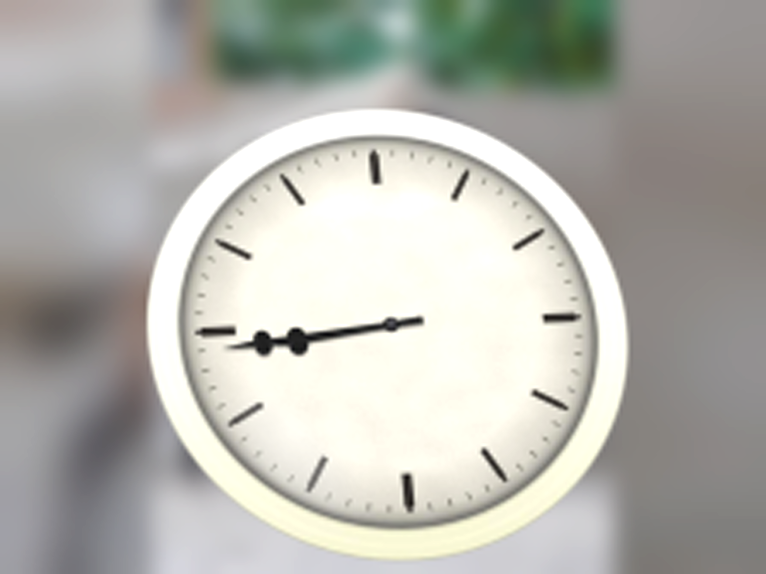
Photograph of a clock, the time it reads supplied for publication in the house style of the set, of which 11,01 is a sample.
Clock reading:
8,44
